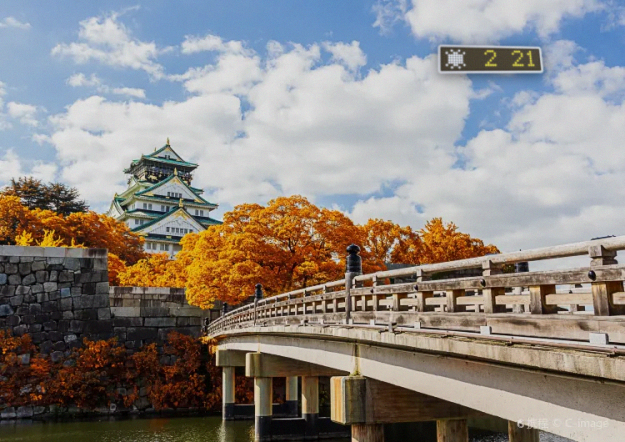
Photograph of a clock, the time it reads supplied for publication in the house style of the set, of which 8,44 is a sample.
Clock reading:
2,21
